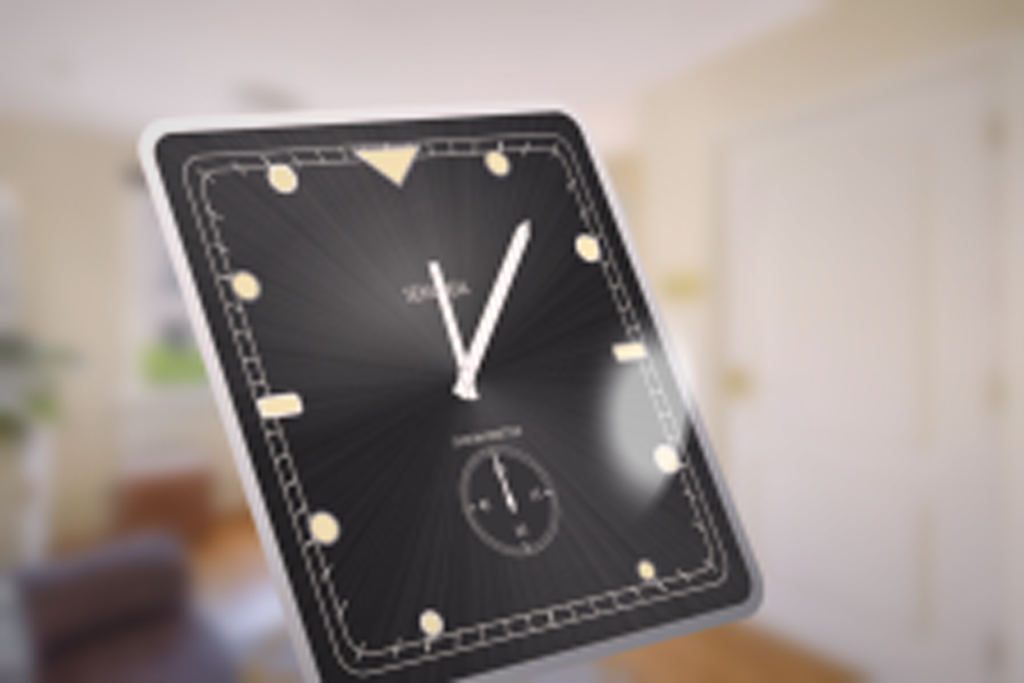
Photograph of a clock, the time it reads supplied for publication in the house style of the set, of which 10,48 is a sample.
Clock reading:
12,07
